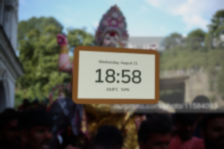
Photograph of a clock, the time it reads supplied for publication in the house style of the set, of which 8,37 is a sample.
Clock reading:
18,58
